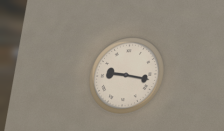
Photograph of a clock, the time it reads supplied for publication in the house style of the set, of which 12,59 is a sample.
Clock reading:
9,17
